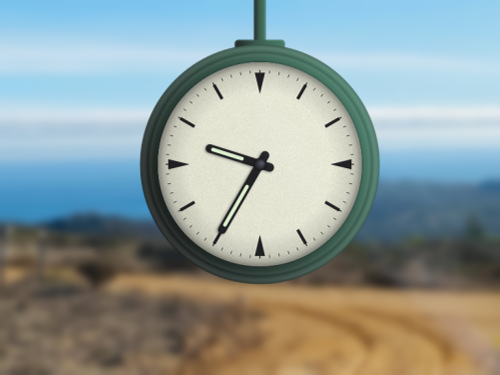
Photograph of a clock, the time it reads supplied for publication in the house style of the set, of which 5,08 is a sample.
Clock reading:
9,35
